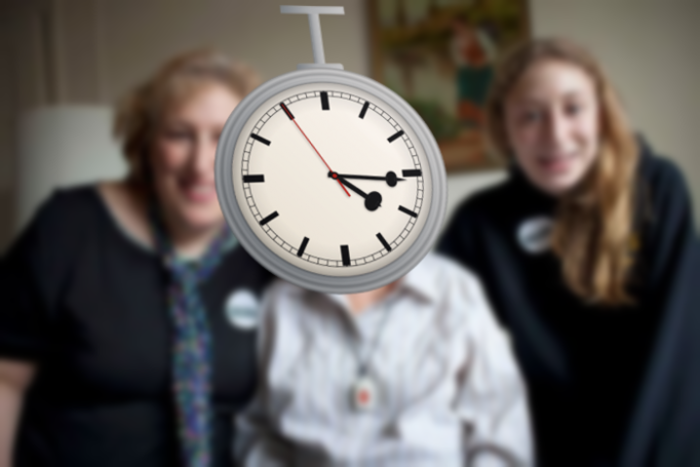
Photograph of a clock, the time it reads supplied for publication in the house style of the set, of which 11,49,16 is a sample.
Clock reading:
4,15,55
